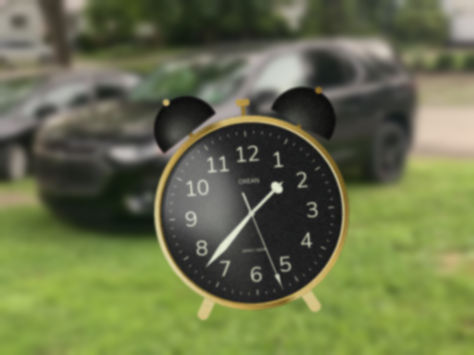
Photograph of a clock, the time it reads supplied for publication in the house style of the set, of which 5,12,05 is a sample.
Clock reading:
1,37,27
